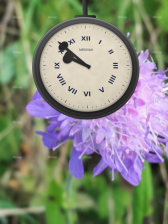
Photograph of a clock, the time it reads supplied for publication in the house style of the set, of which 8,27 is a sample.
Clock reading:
9,52
